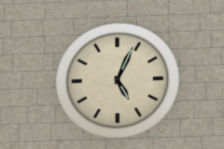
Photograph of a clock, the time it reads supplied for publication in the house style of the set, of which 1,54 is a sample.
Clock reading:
5,04
